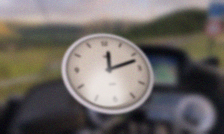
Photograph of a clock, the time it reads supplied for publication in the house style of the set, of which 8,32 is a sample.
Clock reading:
12,12
